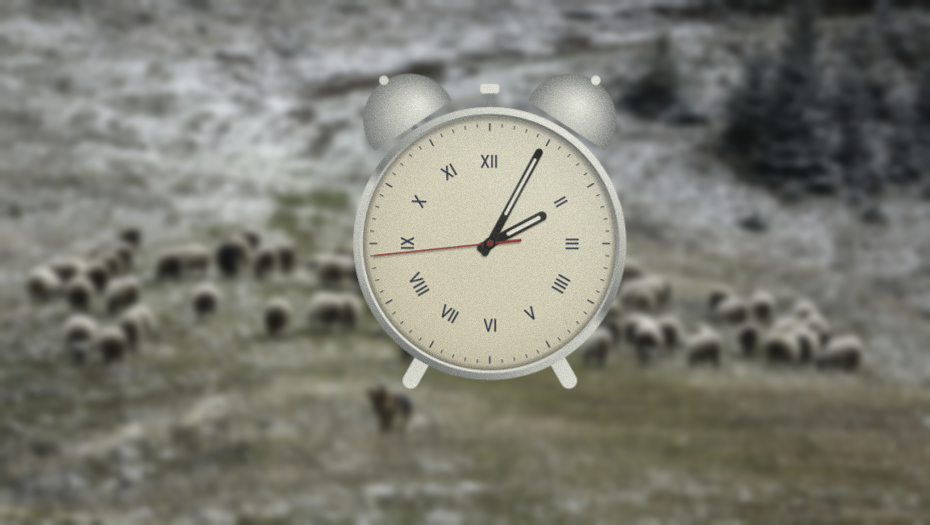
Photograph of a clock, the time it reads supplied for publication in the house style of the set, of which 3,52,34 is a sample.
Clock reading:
2,04,44
